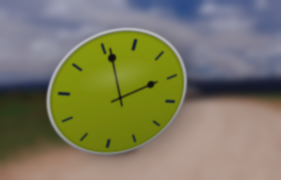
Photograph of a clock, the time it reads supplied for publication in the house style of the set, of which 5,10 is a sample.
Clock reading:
1,56
